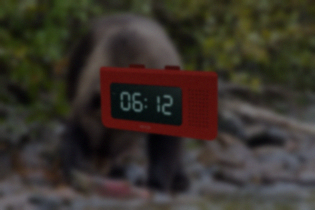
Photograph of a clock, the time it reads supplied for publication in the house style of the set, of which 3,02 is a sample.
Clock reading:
6,12
